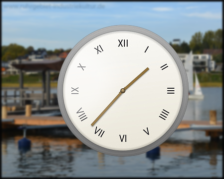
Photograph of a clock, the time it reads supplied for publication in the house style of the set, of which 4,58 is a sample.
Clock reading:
1,37
